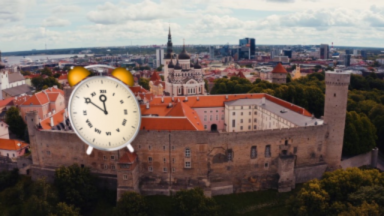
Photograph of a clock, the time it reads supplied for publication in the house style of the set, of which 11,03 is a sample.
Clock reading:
11,51
